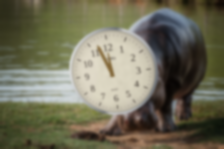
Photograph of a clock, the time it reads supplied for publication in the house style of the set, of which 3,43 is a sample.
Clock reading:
11,57
